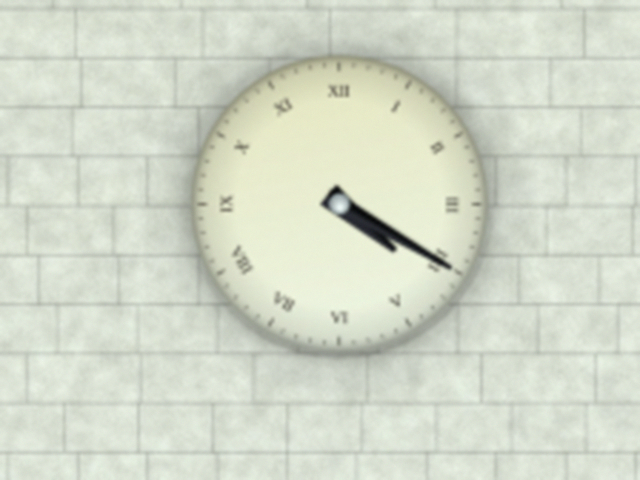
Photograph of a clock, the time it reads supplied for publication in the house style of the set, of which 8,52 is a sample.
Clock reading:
4,20
